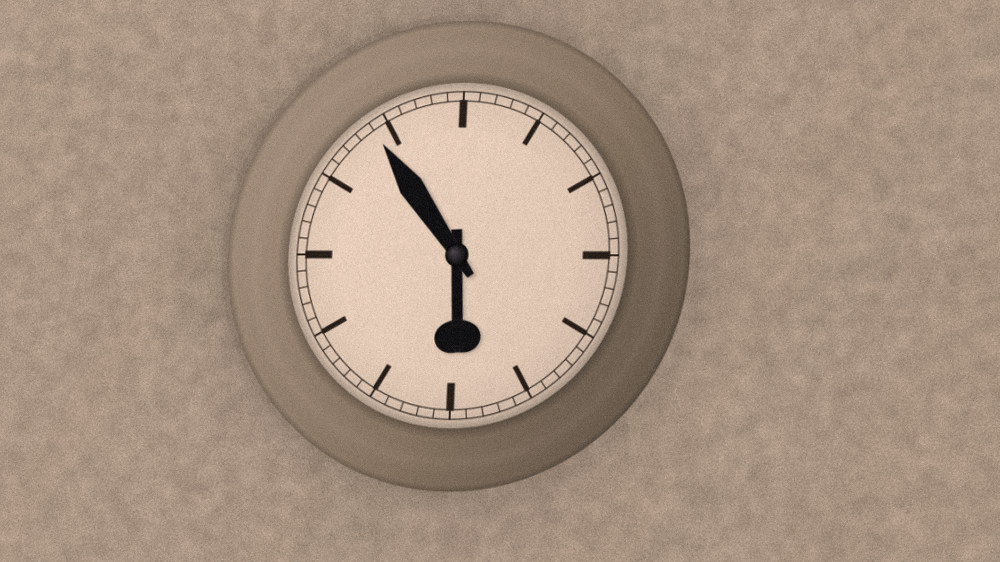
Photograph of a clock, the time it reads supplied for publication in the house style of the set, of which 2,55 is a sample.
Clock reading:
5,54
